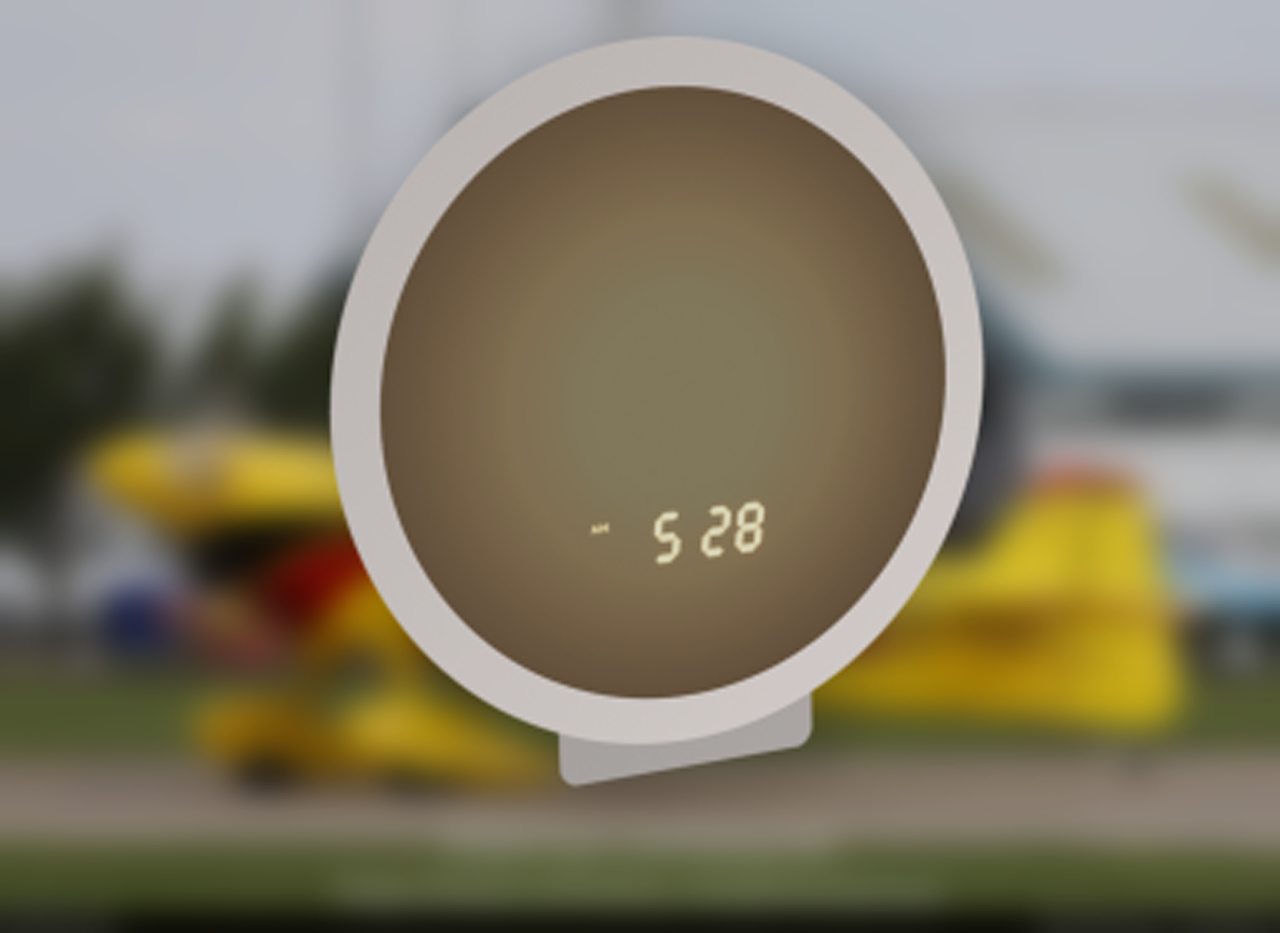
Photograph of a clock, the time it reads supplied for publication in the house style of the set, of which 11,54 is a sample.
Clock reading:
5,28
